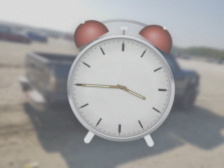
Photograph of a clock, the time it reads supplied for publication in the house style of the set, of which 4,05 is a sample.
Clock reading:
3,45
